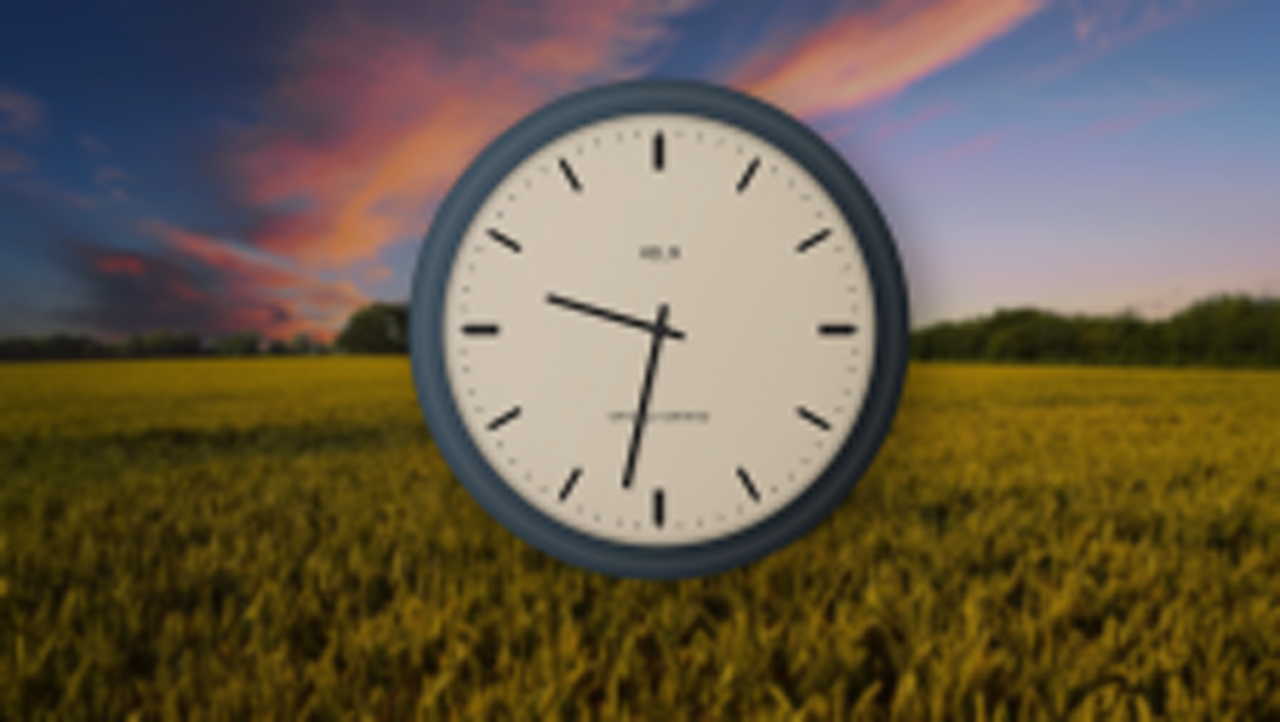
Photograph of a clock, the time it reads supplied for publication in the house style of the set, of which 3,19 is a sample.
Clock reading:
9,32
